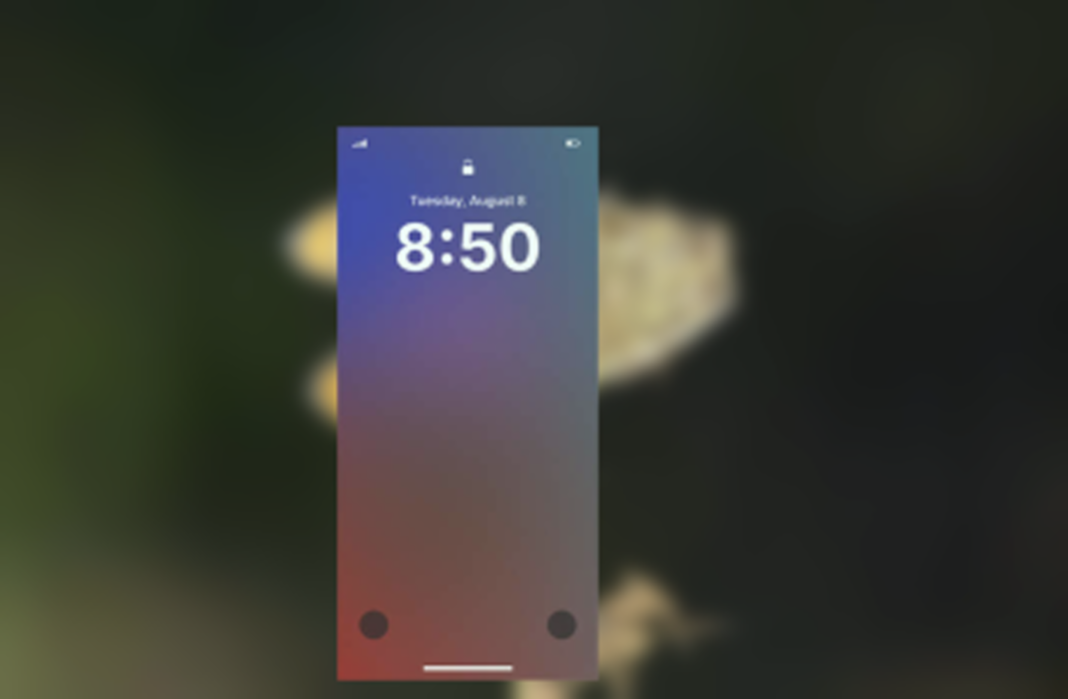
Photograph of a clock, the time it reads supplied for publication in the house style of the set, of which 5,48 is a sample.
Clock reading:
8,50
